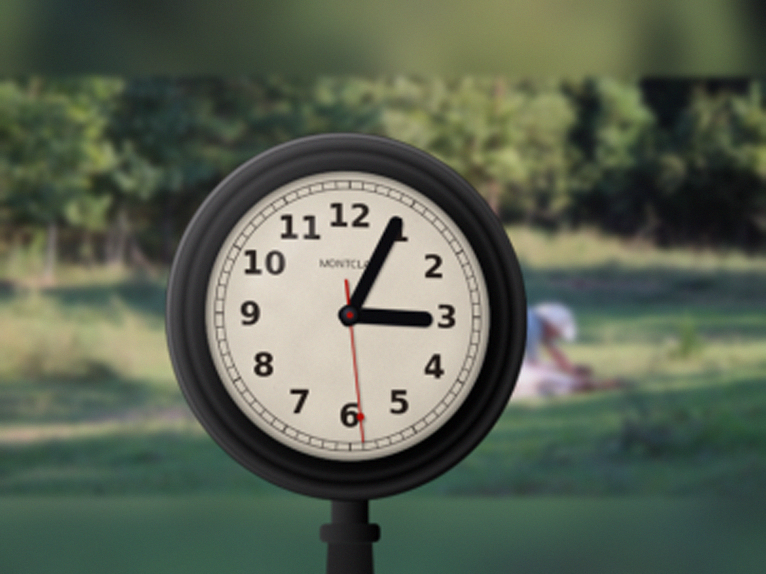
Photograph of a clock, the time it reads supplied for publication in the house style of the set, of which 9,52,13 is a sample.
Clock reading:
3,04,29
